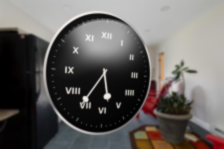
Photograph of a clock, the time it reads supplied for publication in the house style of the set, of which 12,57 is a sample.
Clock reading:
5,36
